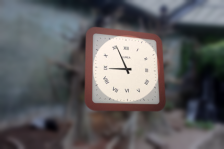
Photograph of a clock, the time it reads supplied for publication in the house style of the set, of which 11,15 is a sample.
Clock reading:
8,56
